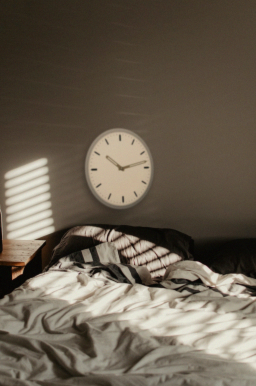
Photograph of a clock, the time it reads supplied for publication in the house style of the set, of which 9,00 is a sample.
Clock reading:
10,13
